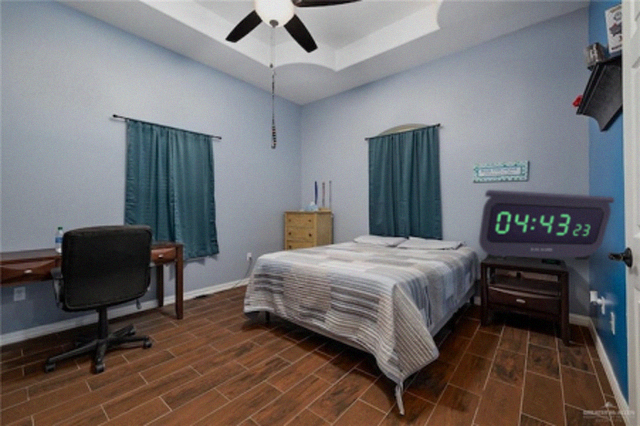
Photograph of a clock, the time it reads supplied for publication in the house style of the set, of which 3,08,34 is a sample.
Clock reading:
4,43,23
